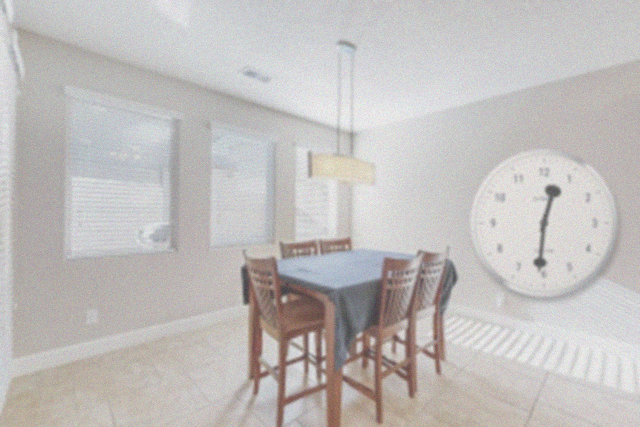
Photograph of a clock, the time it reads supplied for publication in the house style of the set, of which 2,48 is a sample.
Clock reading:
12,31
